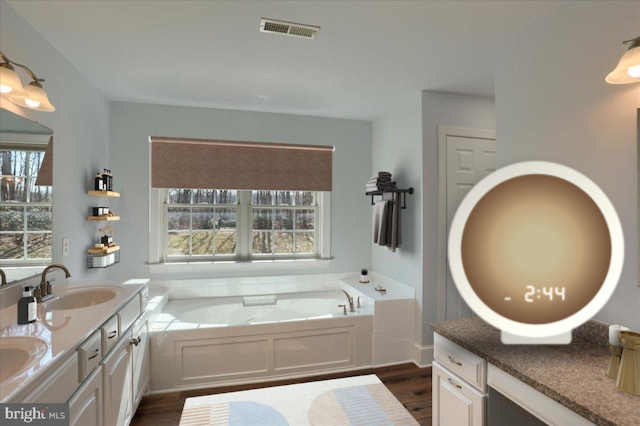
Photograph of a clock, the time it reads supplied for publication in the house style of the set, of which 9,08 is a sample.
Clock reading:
2,44
